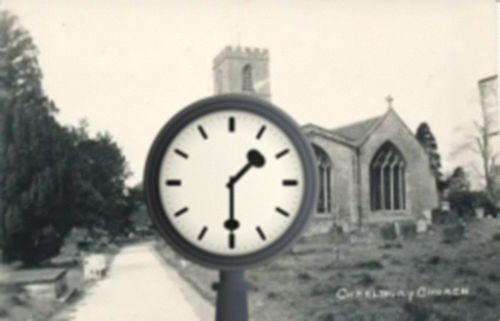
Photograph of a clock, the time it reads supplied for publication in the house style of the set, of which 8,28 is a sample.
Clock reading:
1,30
